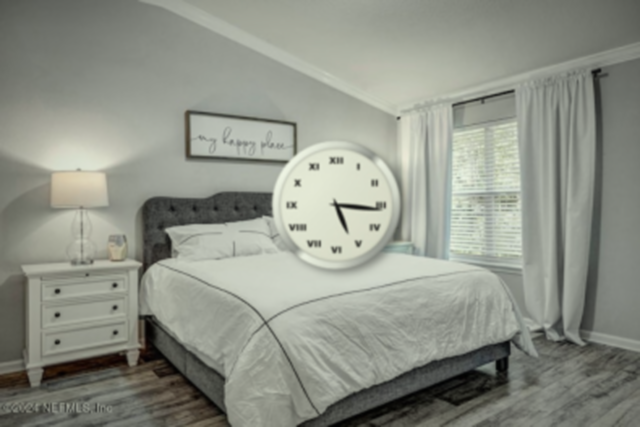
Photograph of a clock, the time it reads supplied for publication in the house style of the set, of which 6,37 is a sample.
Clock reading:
5,16
